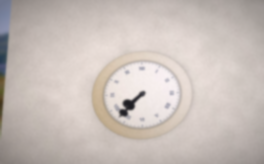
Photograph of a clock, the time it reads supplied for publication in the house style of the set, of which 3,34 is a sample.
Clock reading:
7,37
